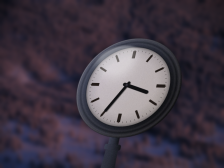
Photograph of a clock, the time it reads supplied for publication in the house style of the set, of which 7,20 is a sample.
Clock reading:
3,35
